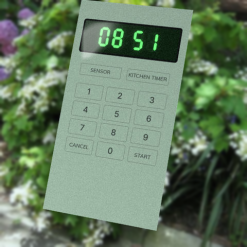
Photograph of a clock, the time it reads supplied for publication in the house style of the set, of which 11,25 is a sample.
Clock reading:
8,51
